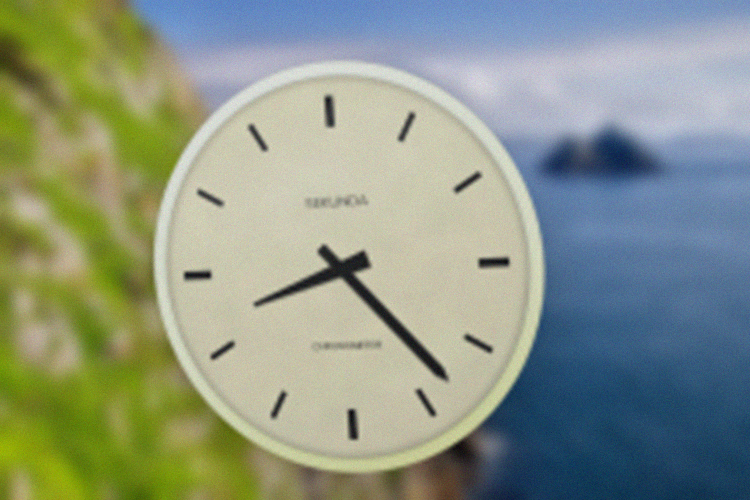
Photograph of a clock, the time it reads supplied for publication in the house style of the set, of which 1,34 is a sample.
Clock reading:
8,23
